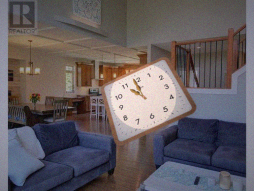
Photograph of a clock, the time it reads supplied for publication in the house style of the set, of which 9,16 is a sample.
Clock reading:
10,59
